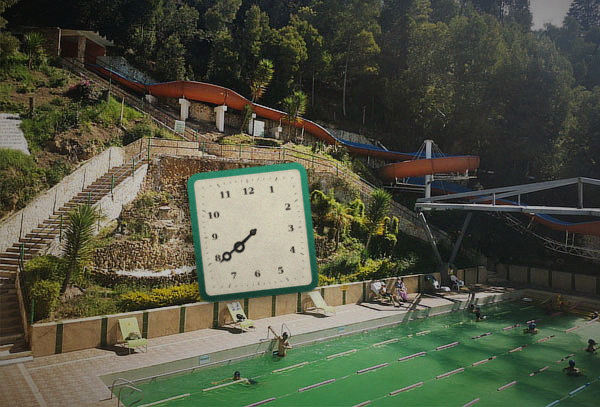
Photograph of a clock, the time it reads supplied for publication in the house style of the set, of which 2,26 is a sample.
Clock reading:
7,39
